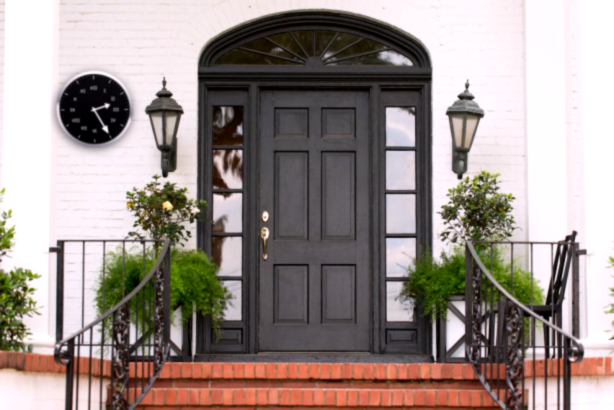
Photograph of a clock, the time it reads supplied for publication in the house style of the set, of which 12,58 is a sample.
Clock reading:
2,25
